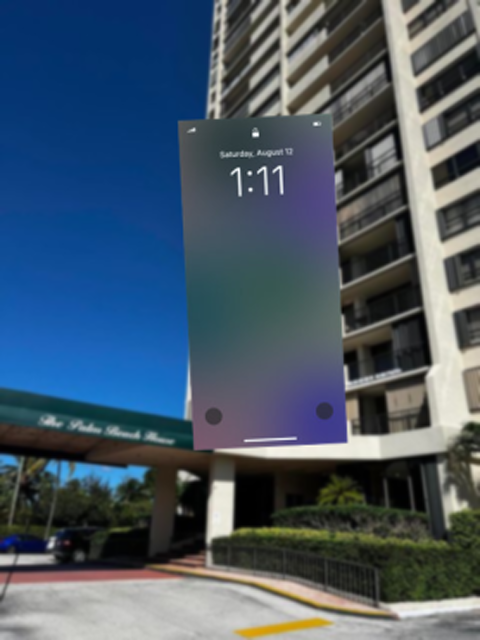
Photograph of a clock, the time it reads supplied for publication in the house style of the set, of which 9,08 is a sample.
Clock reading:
1,11
